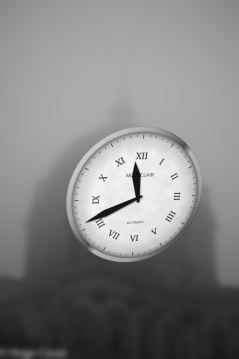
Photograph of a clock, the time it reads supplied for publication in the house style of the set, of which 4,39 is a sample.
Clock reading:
11,41
